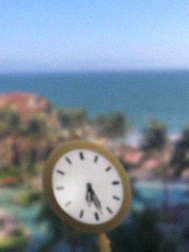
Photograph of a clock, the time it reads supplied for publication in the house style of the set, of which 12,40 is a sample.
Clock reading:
6,28
